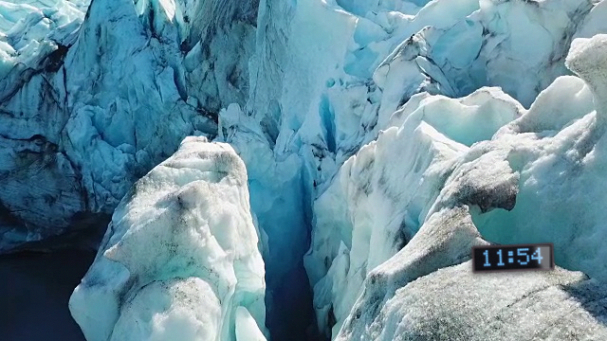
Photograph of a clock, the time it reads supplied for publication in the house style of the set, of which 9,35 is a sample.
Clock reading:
11,54
